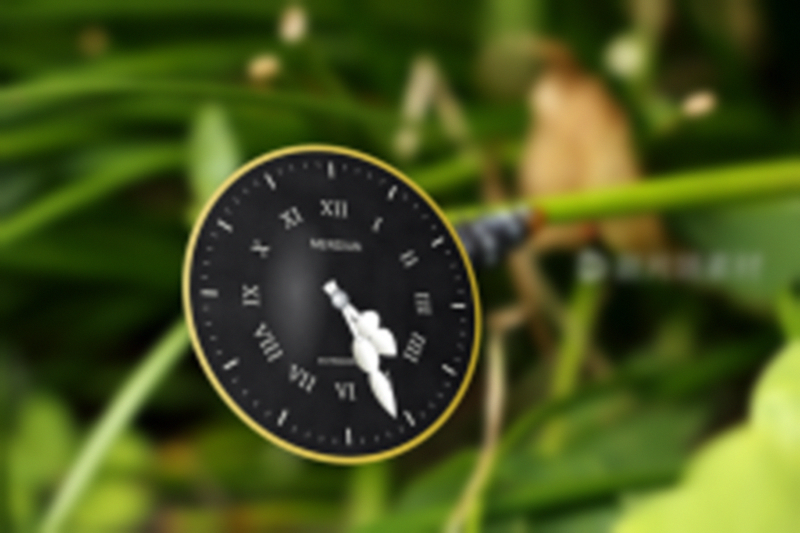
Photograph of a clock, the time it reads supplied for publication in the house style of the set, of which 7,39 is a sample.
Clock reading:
4,26
